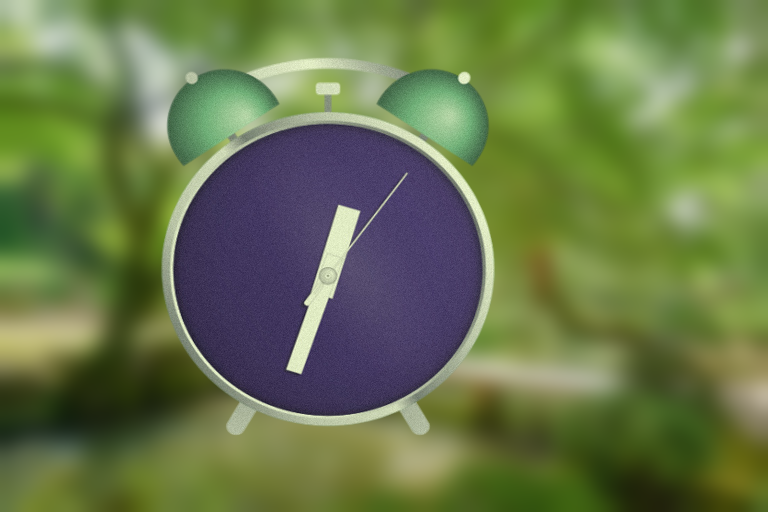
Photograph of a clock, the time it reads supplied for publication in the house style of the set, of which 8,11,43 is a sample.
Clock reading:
12,33,06
